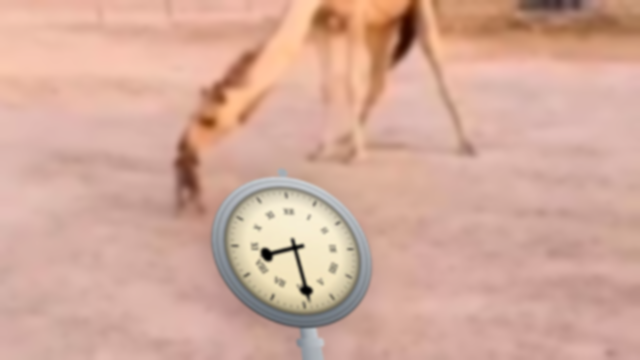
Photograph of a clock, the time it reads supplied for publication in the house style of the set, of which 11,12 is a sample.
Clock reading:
8,29
